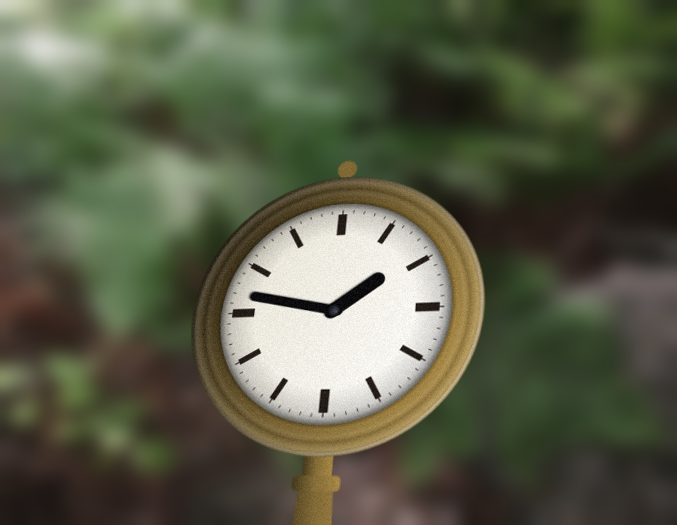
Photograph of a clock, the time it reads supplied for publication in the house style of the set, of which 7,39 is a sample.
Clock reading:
1,47
